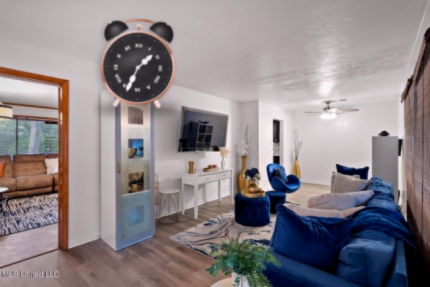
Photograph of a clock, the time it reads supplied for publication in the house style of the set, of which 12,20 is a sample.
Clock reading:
1,34
